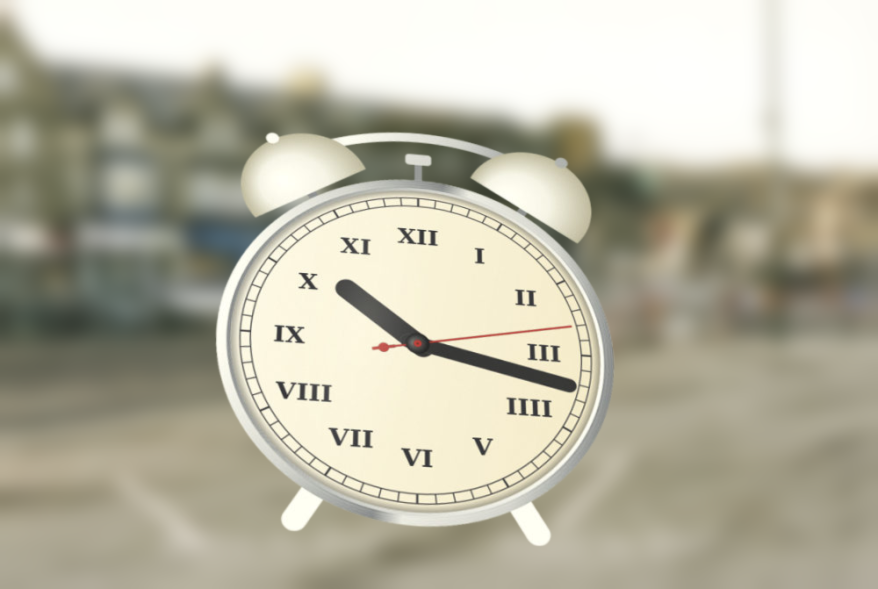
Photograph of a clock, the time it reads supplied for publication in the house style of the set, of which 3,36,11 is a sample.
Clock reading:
10,17,13
